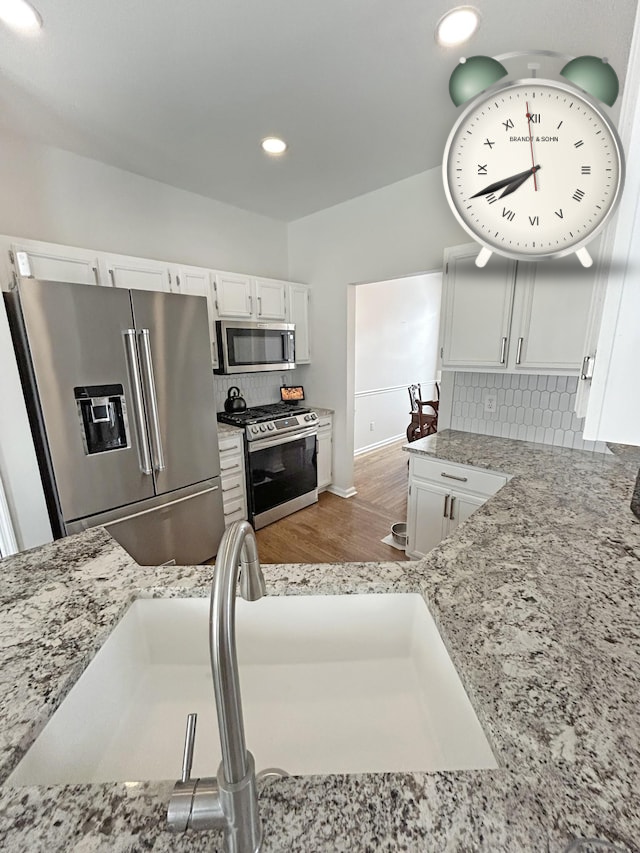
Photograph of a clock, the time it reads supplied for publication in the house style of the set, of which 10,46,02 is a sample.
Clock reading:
7,40,59
